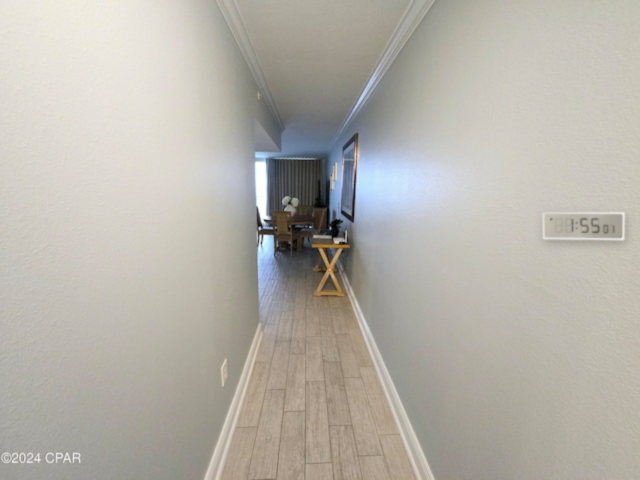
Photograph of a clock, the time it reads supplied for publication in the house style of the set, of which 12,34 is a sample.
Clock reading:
1,55
